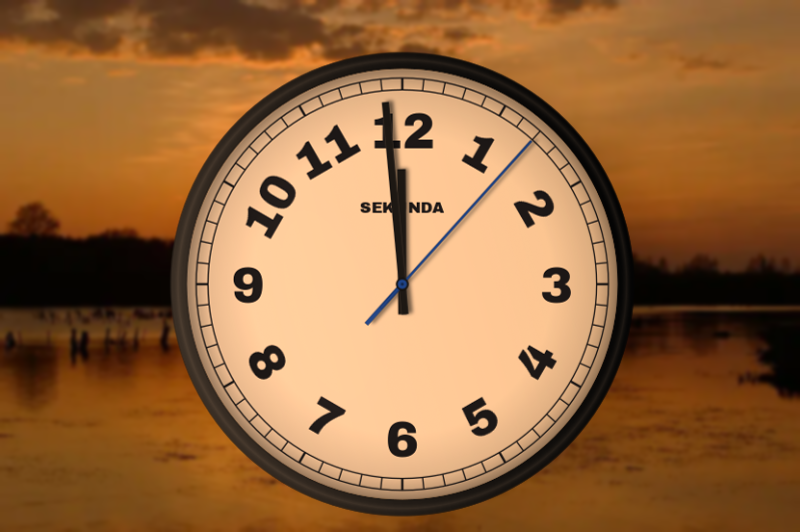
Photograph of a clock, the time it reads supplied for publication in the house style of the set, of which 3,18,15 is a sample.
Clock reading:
11,59,07
